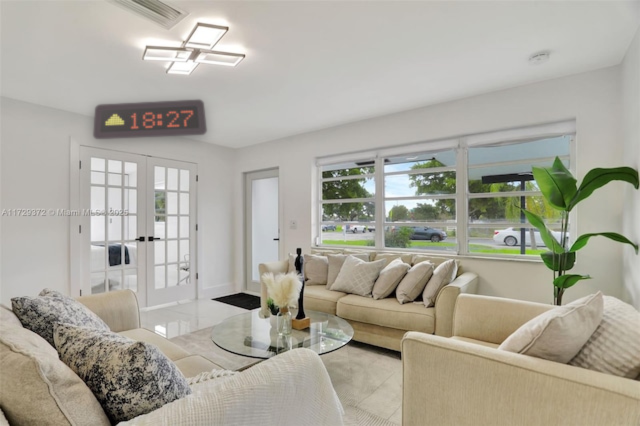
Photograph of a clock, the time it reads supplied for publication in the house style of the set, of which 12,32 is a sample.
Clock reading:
18,27
